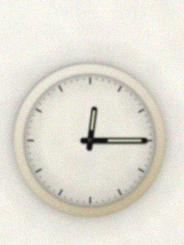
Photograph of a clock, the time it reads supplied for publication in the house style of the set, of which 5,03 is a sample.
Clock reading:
12,15
